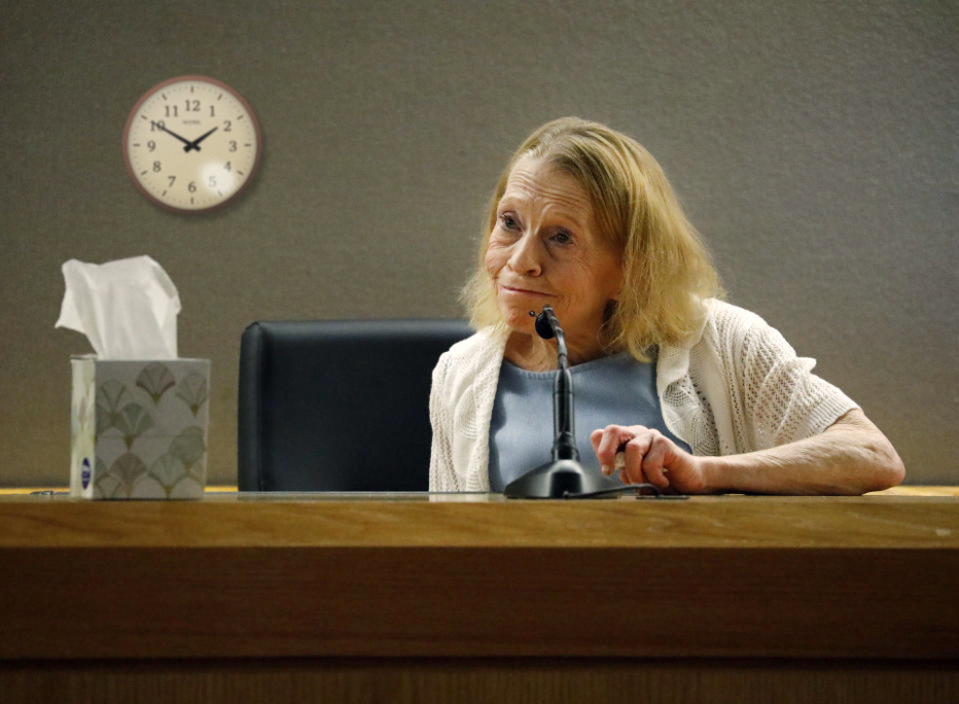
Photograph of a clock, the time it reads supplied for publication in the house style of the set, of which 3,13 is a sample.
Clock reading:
1,50
